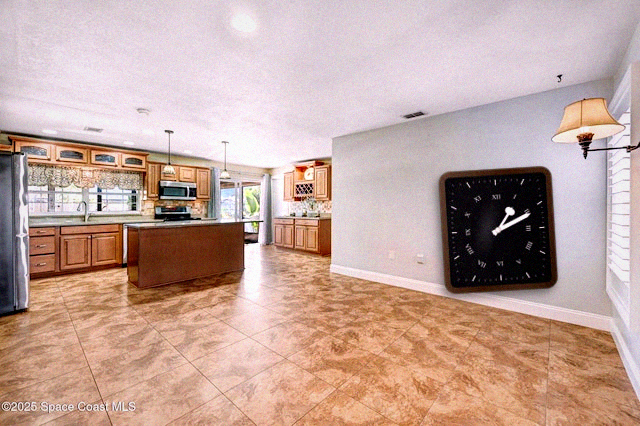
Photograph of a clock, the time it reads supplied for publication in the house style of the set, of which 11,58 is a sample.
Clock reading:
1,11
